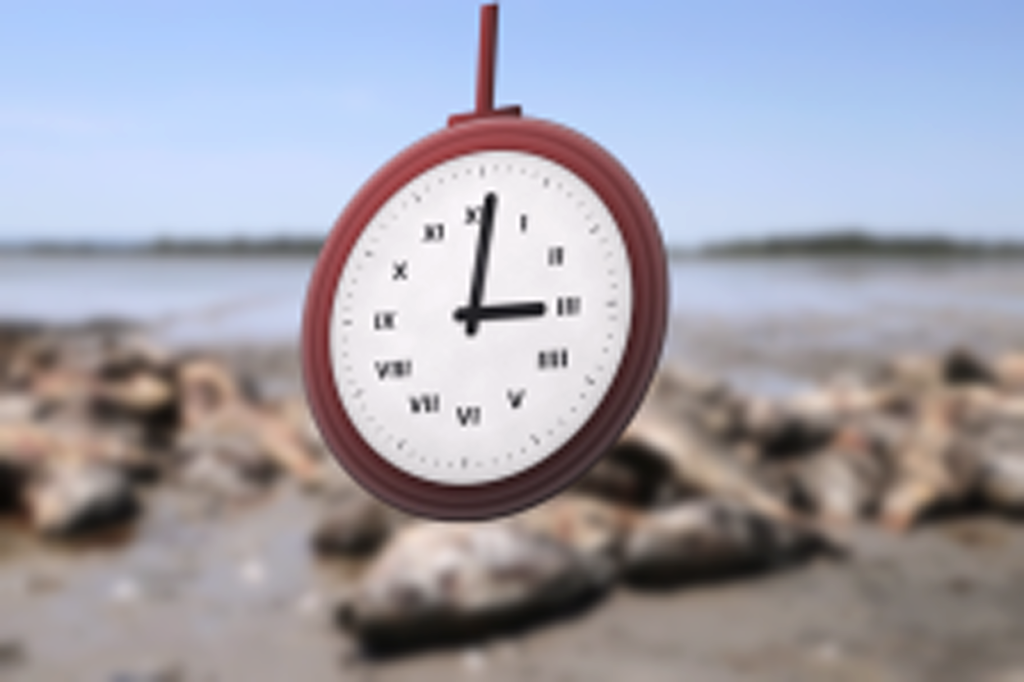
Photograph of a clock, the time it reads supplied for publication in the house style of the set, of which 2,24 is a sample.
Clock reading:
3,01
